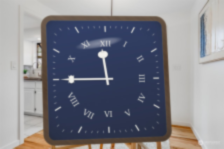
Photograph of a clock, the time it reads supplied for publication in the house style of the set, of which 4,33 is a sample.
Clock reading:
11,45
